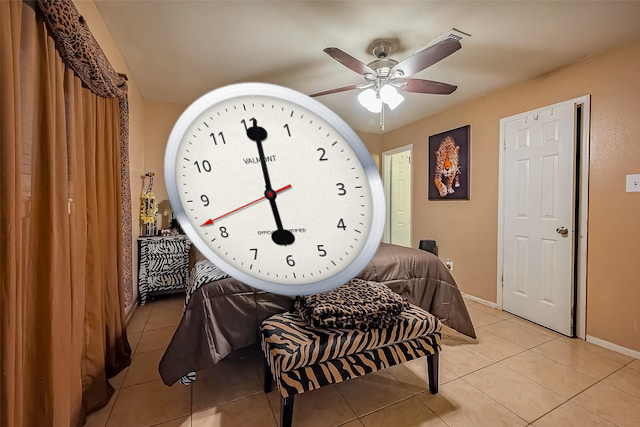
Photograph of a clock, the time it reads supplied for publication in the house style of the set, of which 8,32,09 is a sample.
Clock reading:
6,00,42
